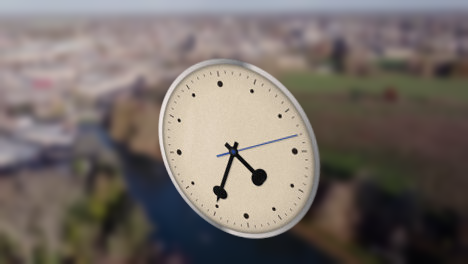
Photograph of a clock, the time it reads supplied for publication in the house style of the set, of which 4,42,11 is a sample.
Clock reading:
4,35,13
